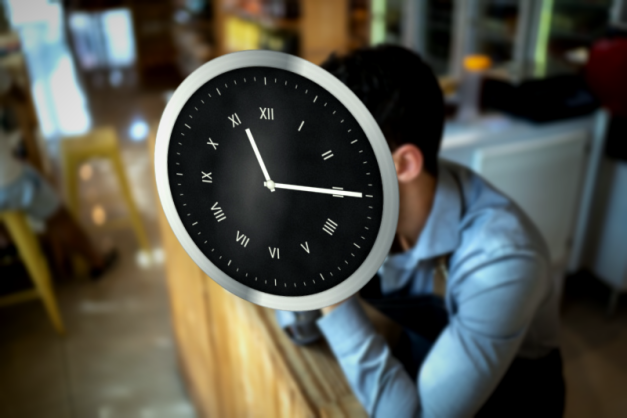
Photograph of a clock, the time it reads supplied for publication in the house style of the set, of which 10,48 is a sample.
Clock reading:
11,15
